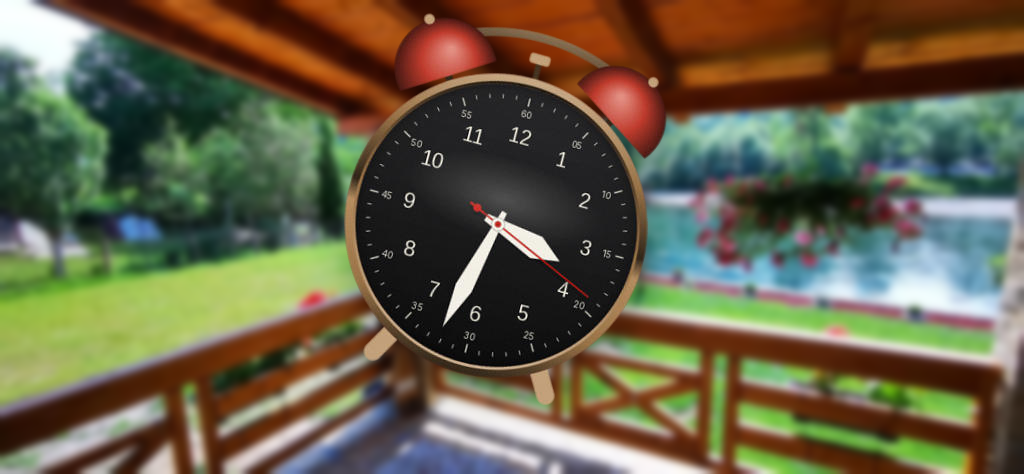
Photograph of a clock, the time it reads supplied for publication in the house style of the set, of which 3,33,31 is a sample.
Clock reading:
3,32,19
